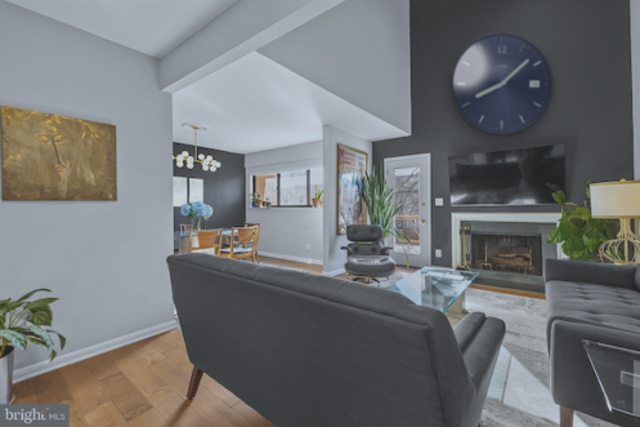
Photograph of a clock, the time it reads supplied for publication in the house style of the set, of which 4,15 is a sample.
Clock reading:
8,08
